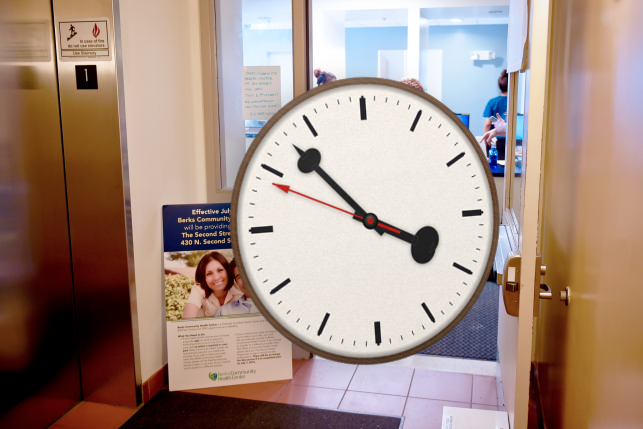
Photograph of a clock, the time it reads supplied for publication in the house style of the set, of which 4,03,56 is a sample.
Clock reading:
3,52,49
